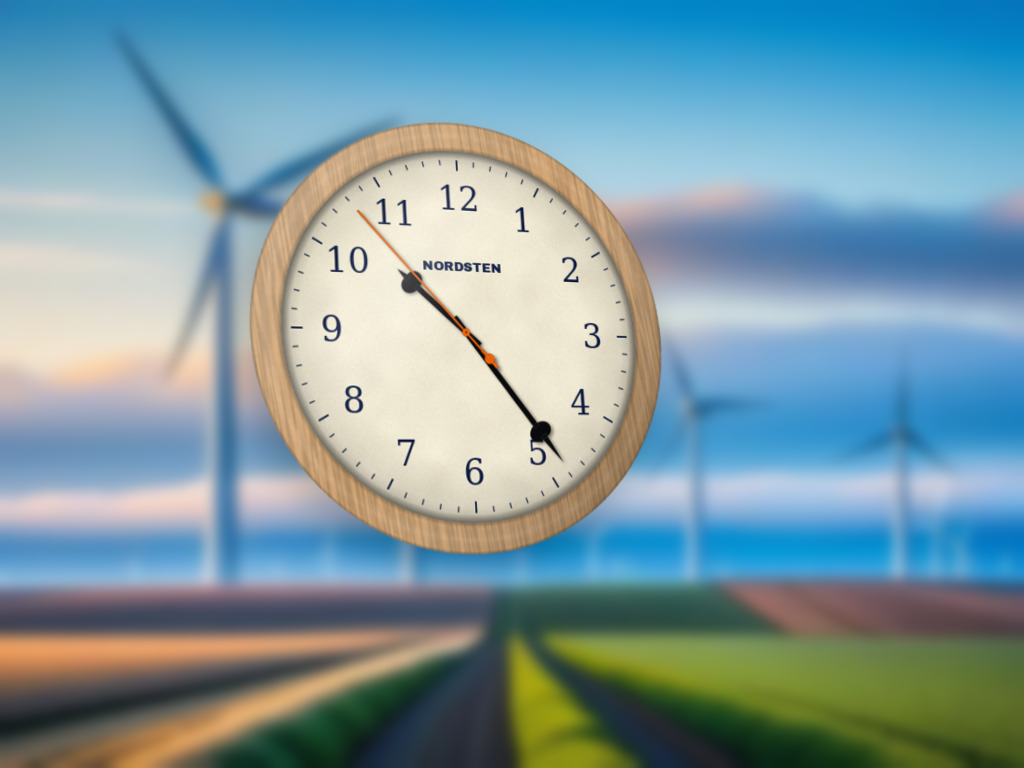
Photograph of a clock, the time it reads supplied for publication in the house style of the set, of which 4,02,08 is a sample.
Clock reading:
10,23,53
